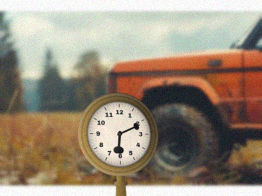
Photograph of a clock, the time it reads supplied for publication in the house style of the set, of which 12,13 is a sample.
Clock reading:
6,11
